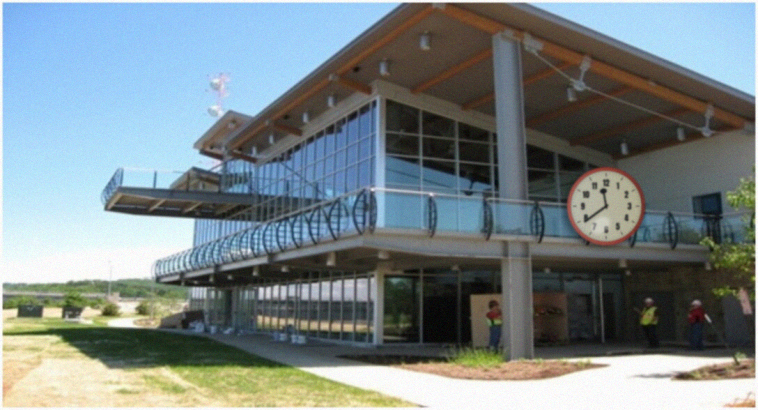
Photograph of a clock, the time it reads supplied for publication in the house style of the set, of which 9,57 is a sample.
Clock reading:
11,39
